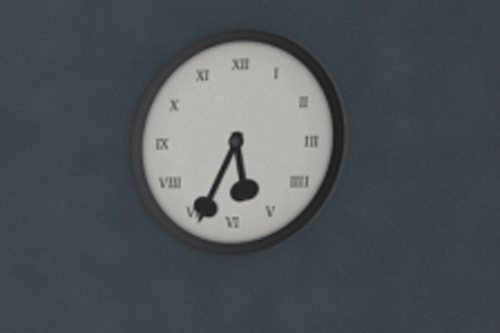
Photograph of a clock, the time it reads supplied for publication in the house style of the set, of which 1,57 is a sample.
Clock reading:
5,34
